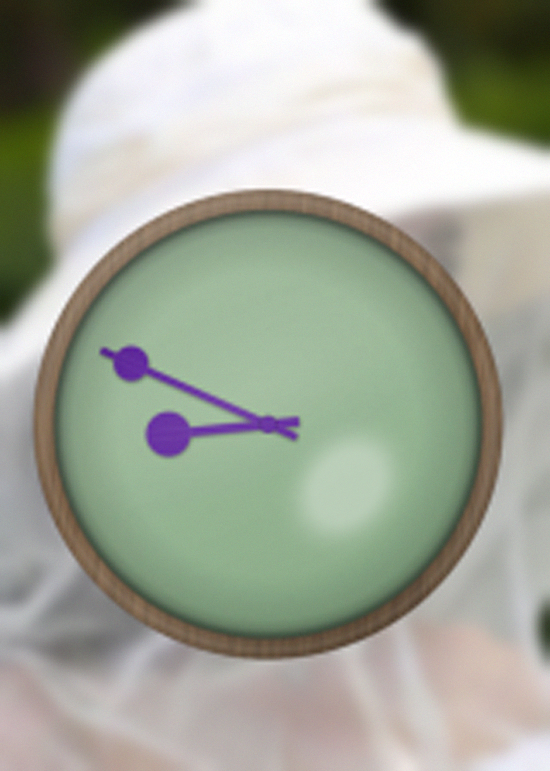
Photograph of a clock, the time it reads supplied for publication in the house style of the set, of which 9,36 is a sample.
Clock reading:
8,49
